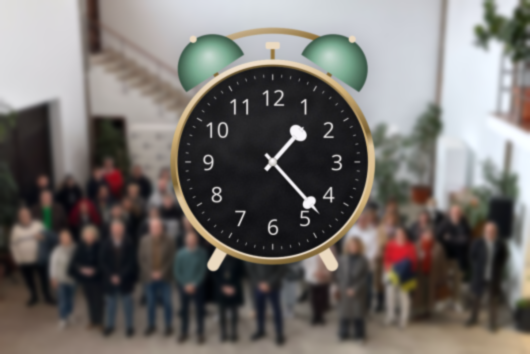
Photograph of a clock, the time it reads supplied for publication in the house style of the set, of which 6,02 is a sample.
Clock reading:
1,23
